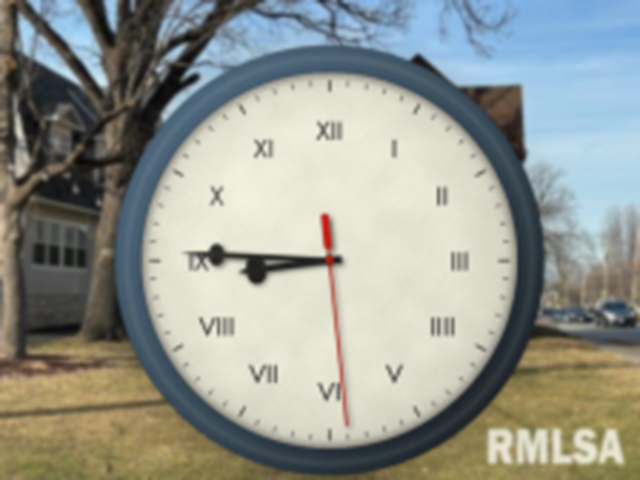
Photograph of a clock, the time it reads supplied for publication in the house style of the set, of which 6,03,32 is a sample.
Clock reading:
8,45,29
